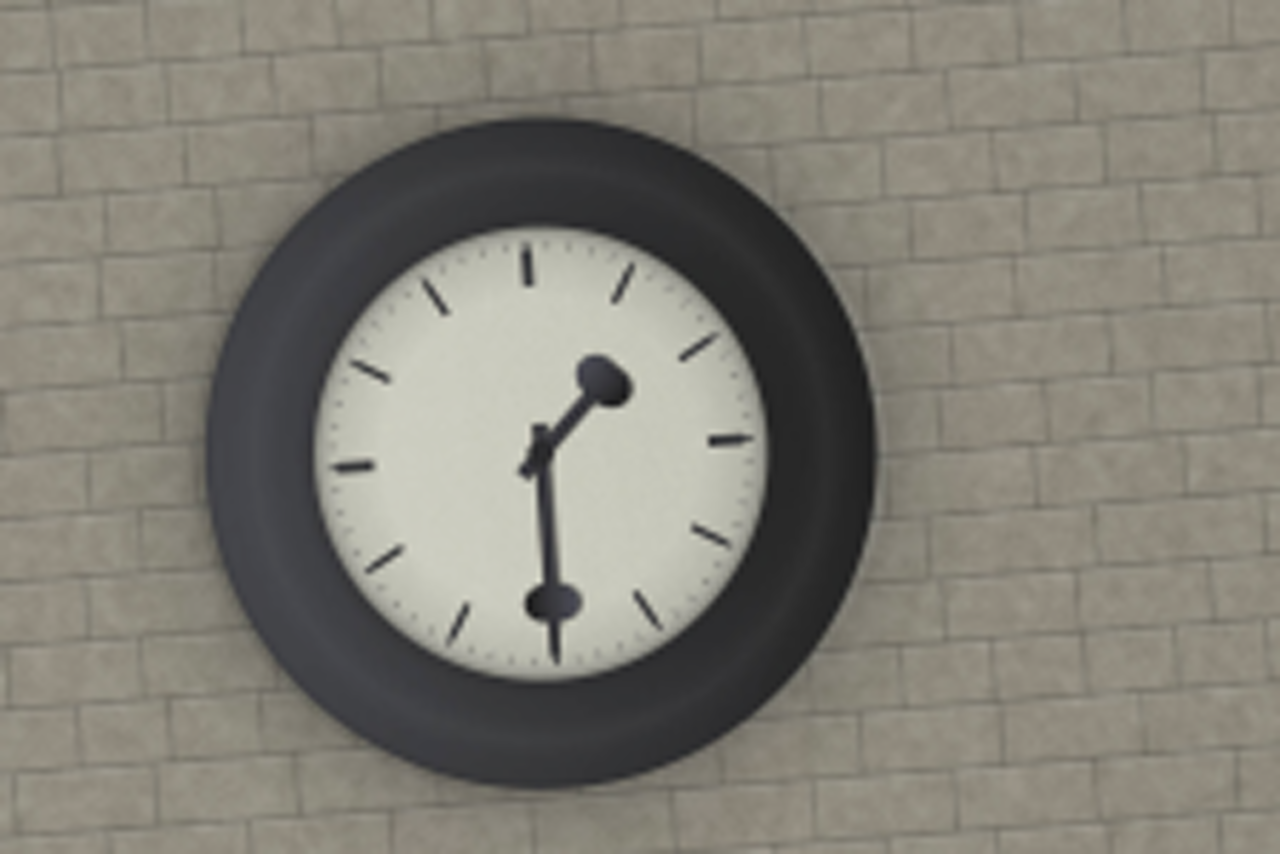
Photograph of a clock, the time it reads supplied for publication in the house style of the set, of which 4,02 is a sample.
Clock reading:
1,30
